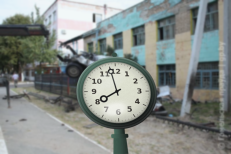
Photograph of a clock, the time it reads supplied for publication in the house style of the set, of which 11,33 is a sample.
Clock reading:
7,58
